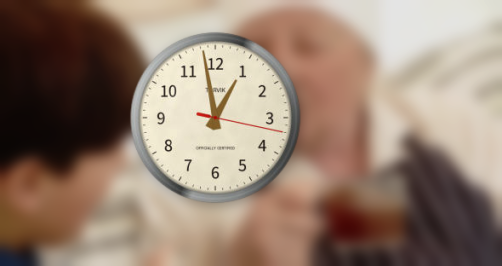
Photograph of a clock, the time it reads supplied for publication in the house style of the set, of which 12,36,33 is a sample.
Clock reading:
12,58,17
